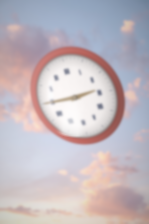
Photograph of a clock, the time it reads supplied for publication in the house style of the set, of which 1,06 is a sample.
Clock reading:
2,45
